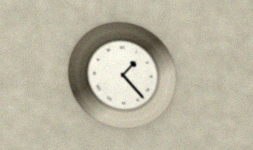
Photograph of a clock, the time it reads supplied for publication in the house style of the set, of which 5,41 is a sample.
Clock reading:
1,23
